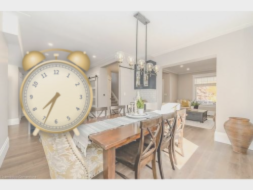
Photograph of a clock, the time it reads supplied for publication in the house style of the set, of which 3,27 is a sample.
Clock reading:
7,34
